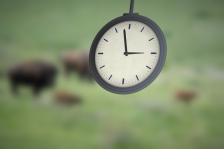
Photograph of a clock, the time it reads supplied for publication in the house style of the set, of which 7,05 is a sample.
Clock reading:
2,58
